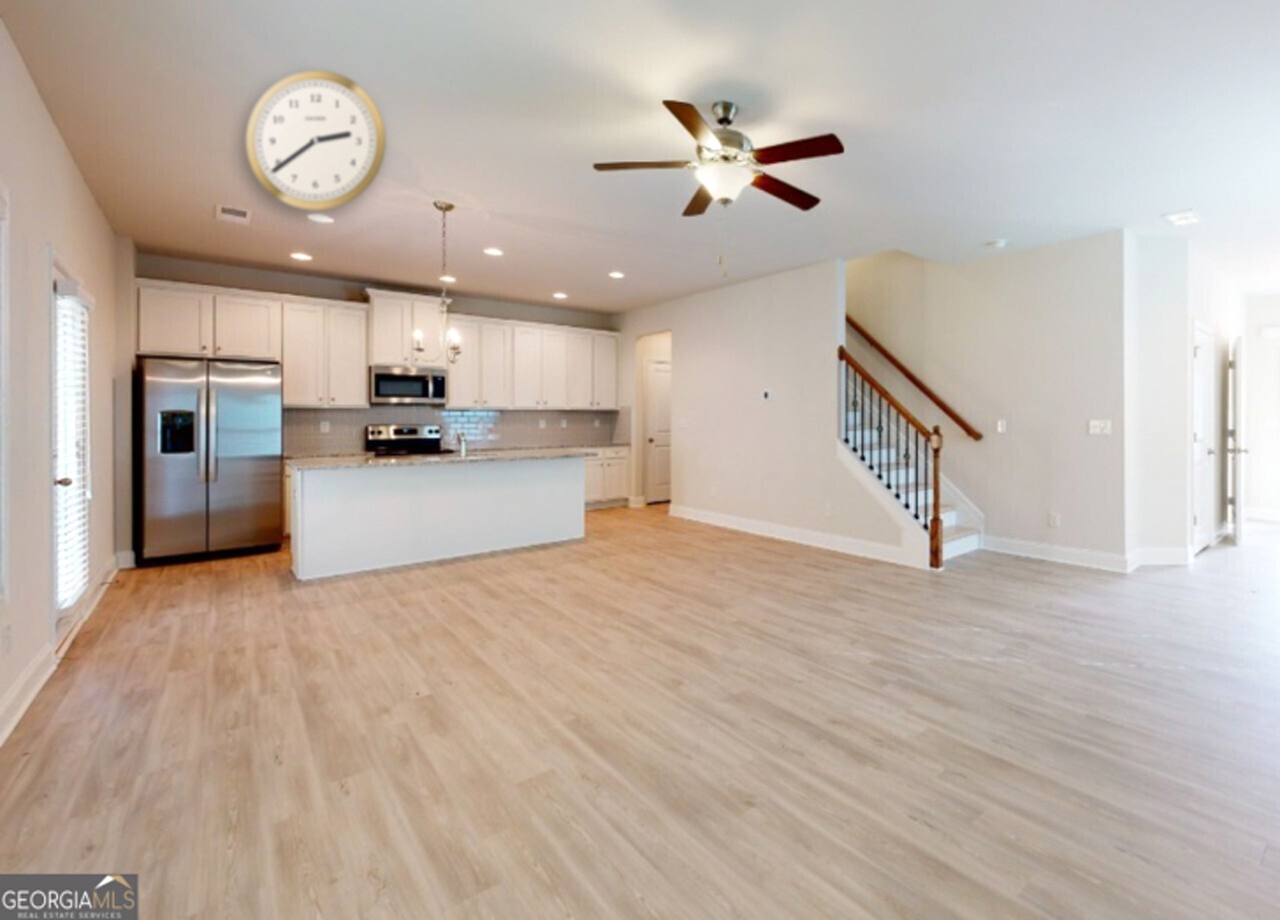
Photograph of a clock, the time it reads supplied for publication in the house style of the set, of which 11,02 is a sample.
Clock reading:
2,39
